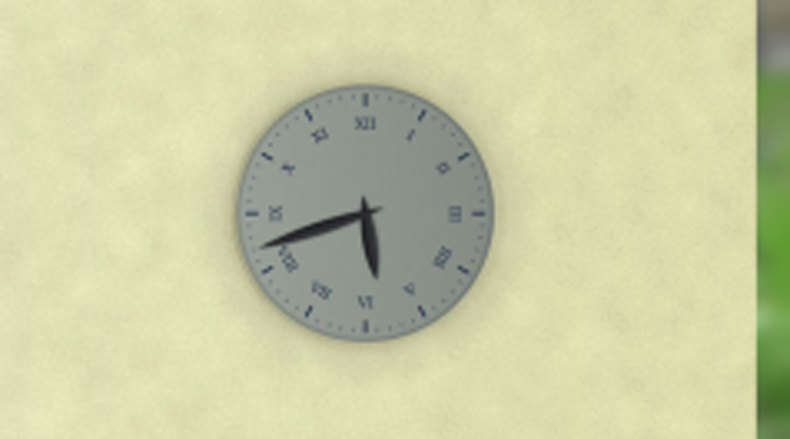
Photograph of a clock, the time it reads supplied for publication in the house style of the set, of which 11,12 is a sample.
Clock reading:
5,42
